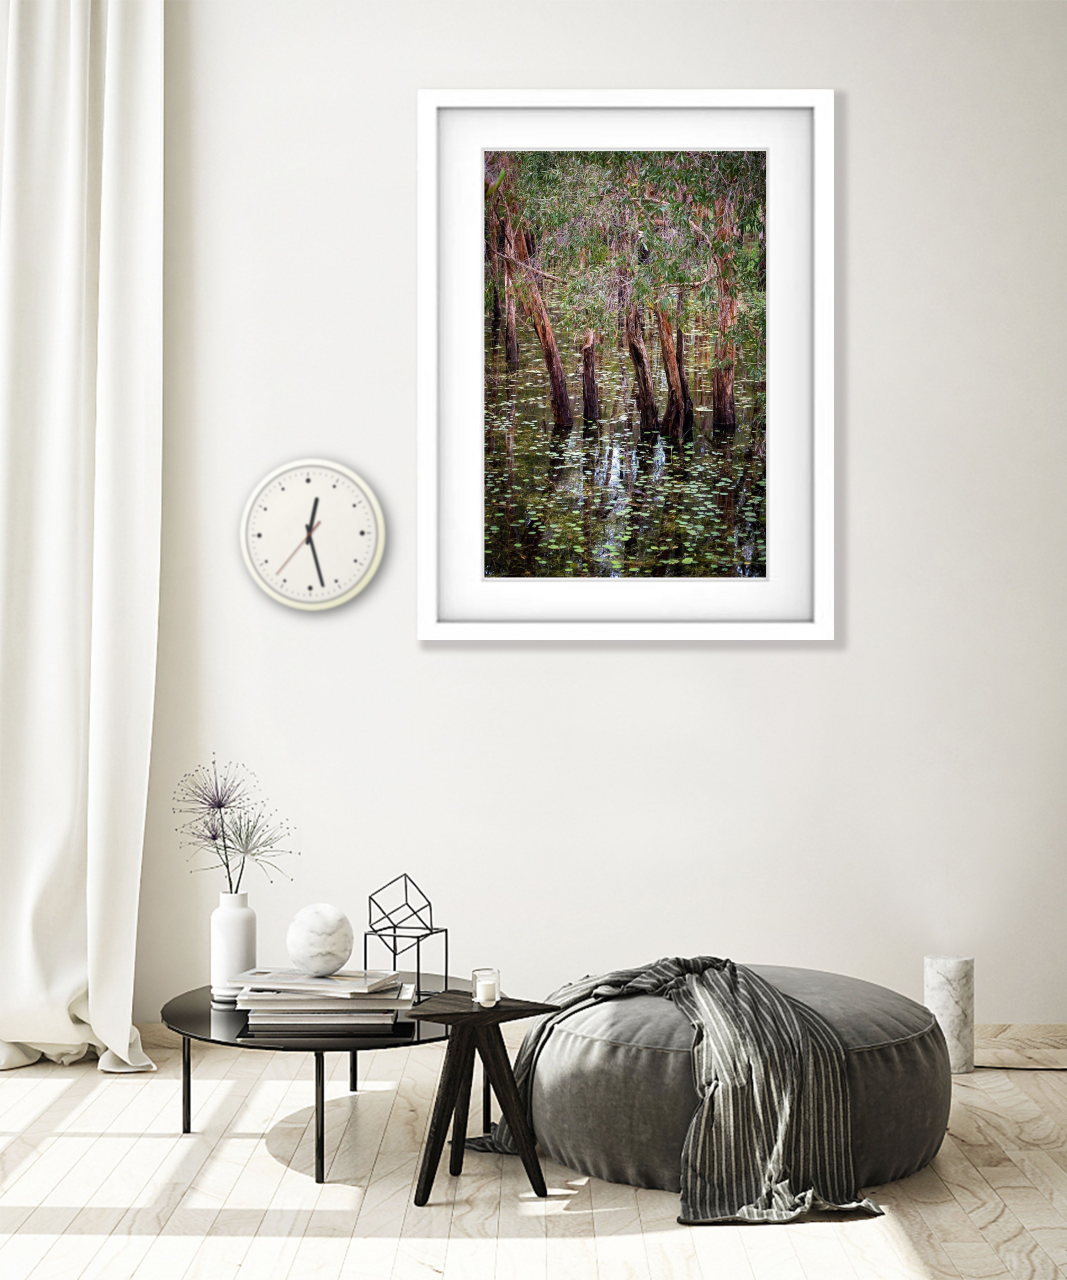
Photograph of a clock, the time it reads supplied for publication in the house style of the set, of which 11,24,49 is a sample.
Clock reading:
12,27,37
